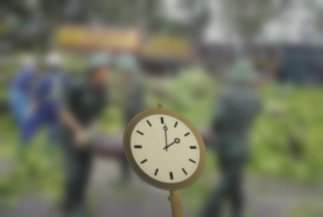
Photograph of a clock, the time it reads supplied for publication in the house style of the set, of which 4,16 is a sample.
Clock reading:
2,01
